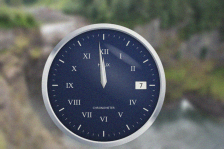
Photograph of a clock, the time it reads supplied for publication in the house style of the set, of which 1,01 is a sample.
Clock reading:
11,59
